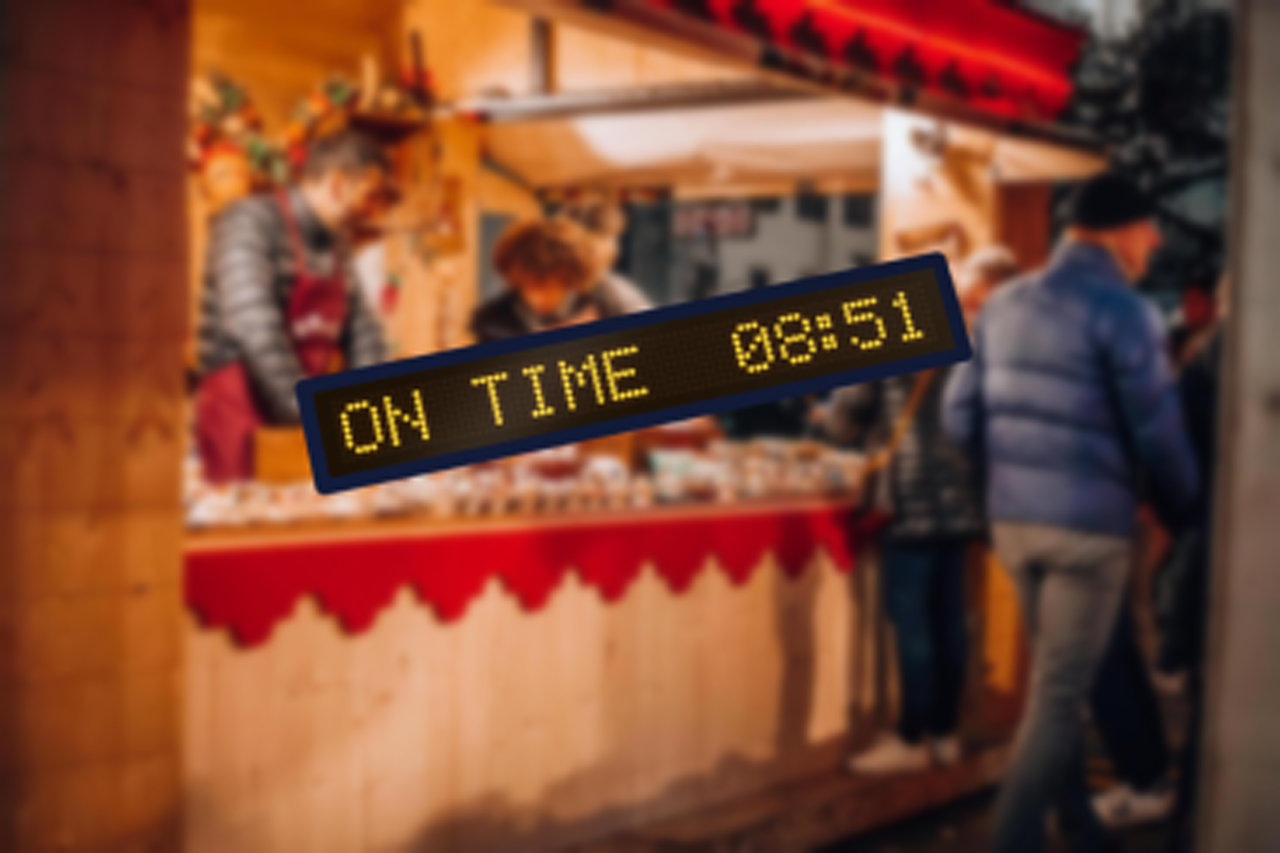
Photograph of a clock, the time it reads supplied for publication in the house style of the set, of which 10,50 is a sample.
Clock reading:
8,51
